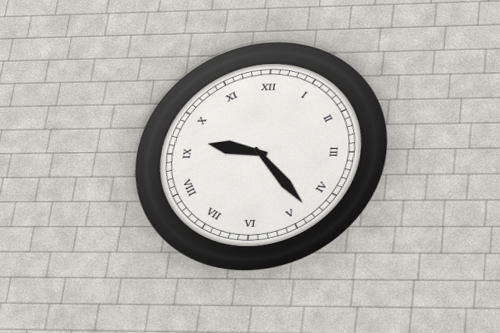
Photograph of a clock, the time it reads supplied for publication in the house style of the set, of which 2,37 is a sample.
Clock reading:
9,23
